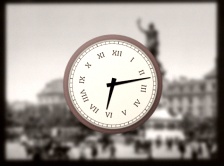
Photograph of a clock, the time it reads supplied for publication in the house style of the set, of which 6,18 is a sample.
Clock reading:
6,12
